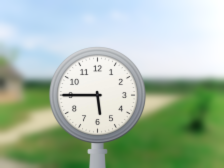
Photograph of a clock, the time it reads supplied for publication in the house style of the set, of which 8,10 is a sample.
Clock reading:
5,45
